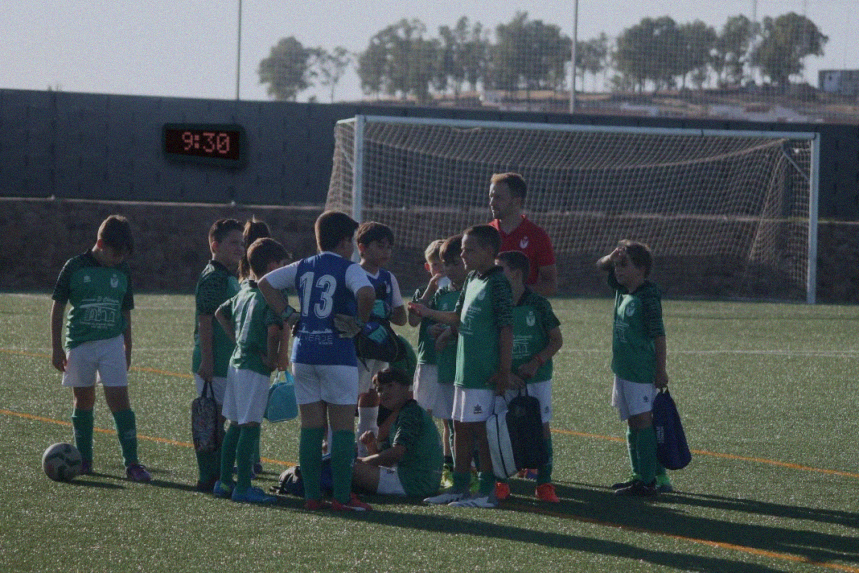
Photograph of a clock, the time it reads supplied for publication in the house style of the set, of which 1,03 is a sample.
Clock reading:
9,30
